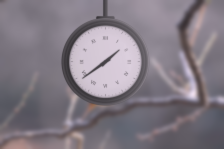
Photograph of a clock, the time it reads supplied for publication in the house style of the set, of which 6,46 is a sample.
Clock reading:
1,39
